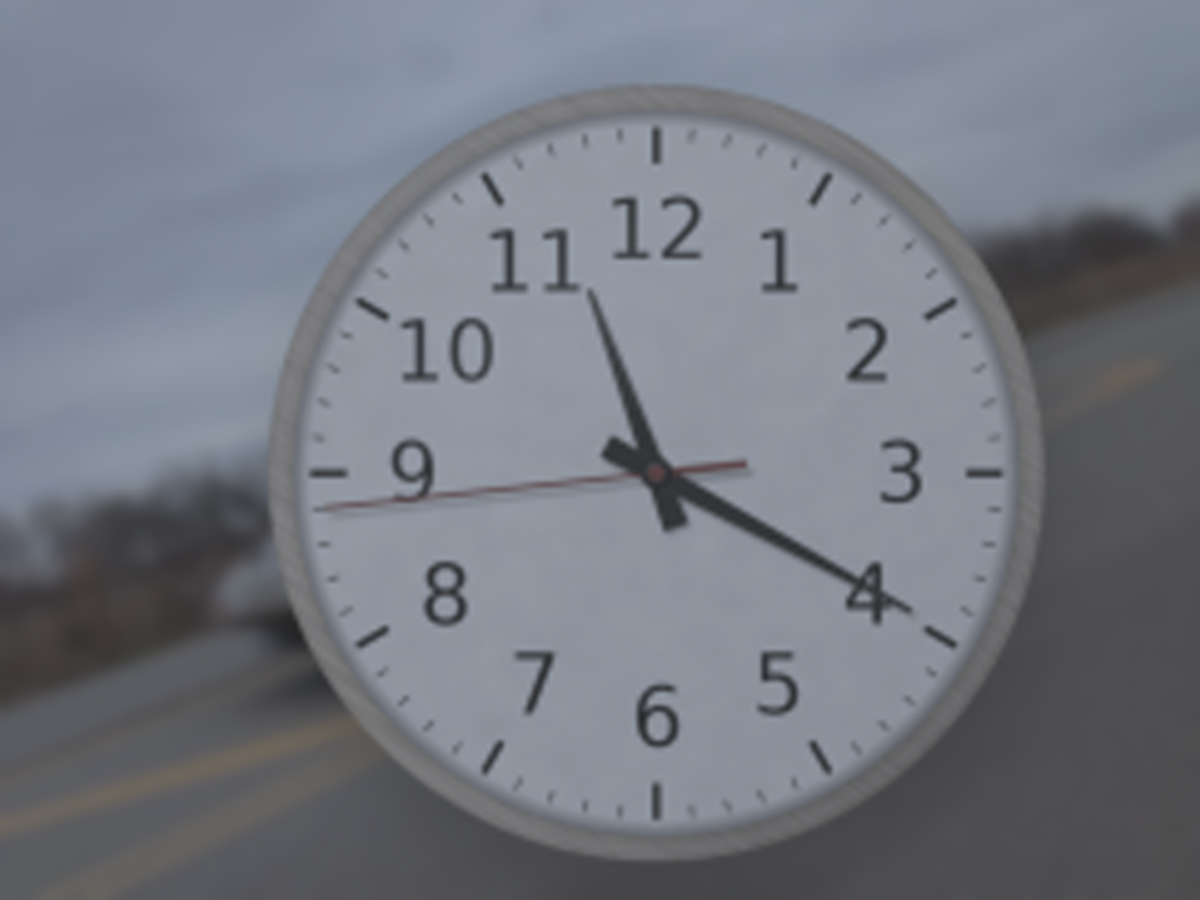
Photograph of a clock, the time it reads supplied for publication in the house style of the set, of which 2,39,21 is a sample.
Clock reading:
11,19,44
